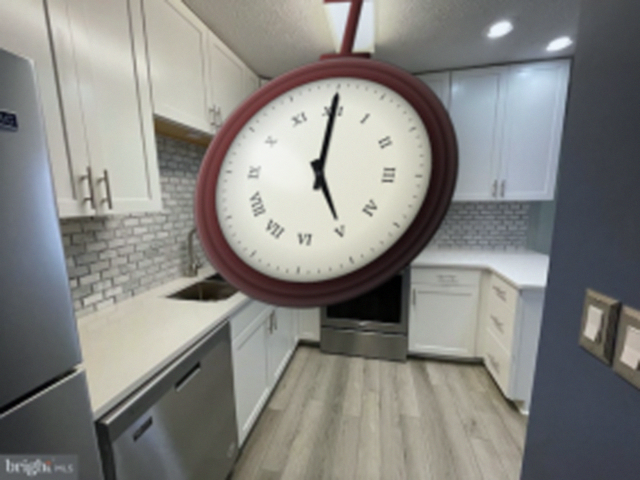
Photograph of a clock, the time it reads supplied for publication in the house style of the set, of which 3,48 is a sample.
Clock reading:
5,00
